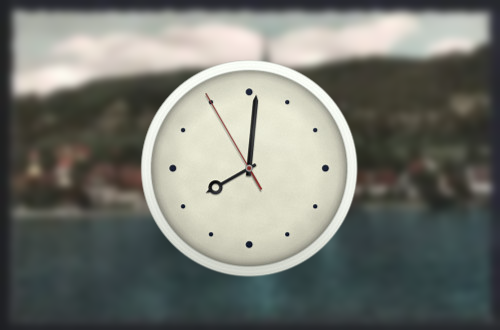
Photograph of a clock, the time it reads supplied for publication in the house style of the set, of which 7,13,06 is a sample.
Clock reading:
8,00,55
